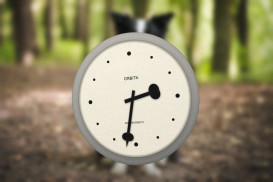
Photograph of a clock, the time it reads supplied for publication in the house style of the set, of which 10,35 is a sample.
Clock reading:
2,32
